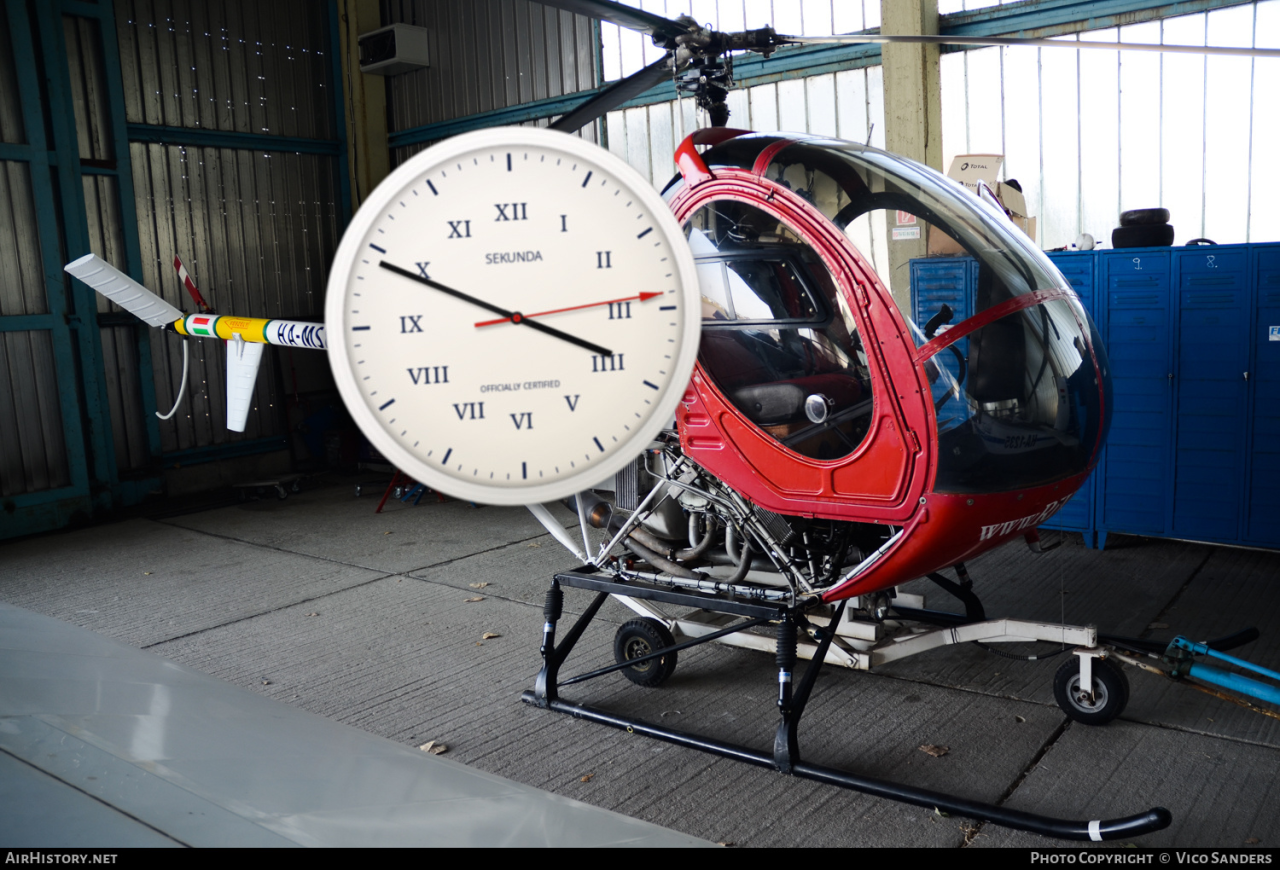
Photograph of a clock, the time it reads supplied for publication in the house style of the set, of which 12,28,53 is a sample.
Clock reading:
3,49,14
